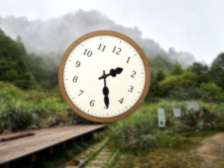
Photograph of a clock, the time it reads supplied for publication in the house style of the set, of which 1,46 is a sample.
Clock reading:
1,25
